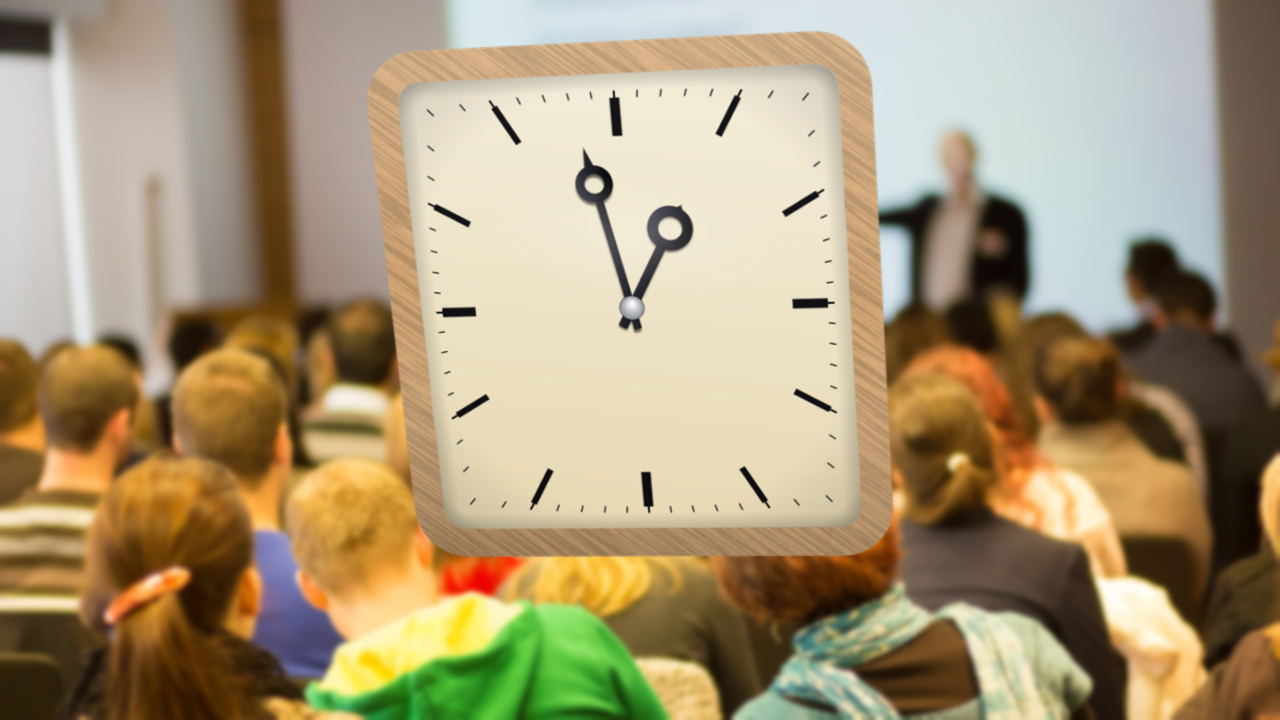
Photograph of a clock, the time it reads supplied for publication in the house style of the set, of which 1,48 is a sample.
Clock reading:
12,58
